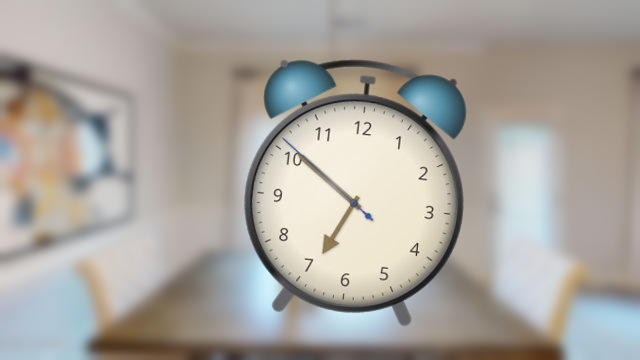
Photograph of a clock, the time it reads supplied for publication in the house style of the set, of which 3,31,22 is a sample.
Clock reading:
6,50,51
